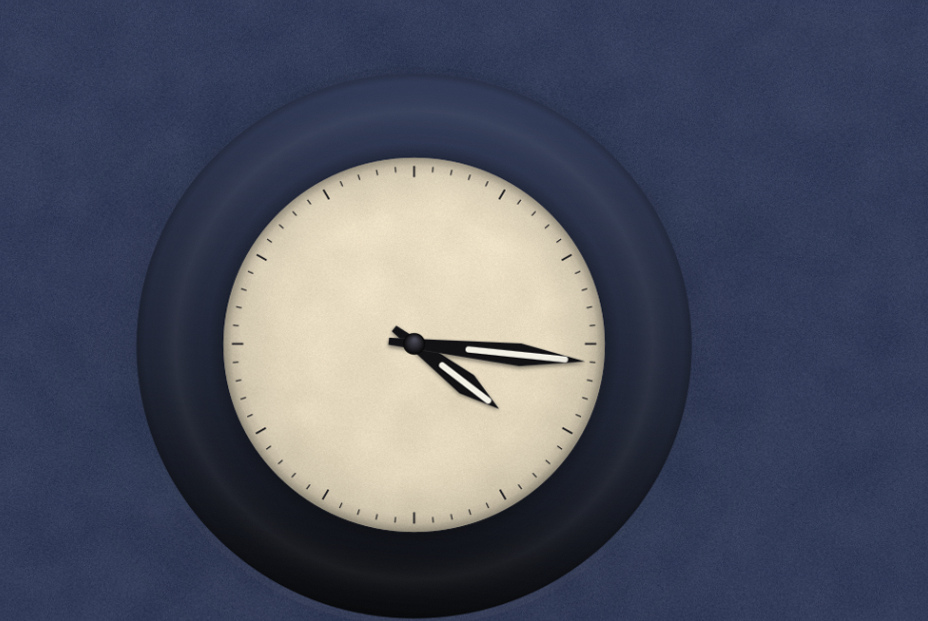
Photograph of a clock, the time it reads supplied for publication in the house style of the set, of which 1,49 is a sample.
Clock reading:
4,16
